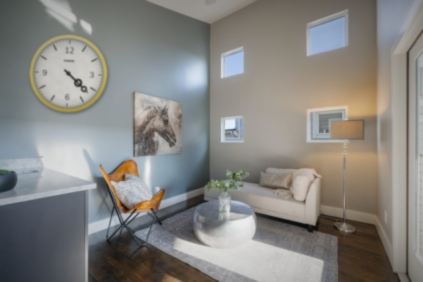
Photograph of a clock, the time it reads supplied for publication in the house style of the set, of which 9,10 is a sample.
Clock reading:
4,22
